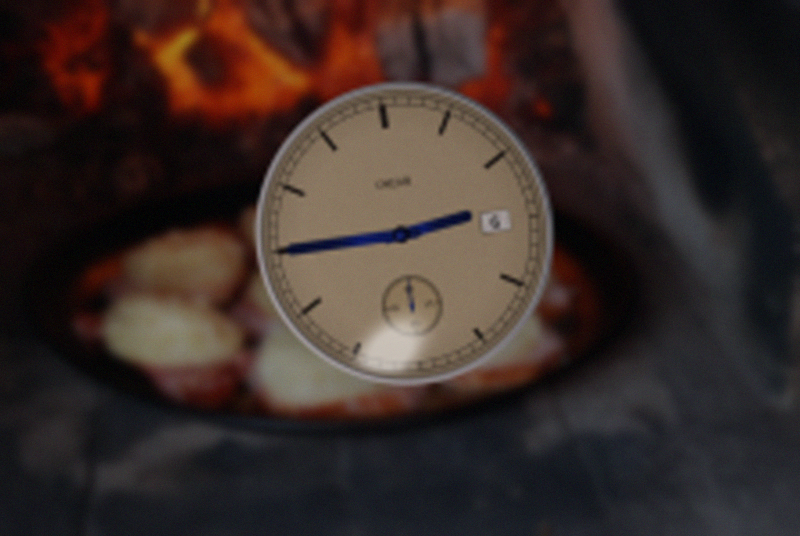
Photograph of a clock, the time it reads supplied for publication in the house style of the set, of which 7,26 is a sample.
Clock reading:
2,45
